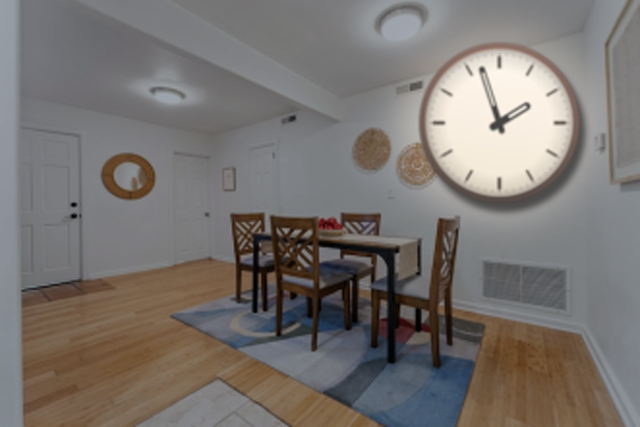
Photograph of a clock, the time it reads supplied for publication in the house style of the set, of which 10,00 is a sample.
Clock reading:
1,57
